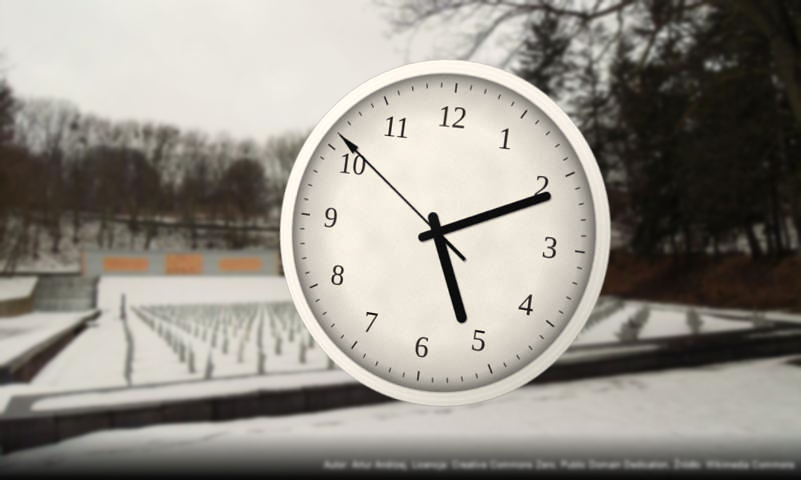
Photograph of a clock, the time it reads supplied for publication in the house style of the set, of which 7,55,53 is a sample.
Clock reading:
5,10,51
